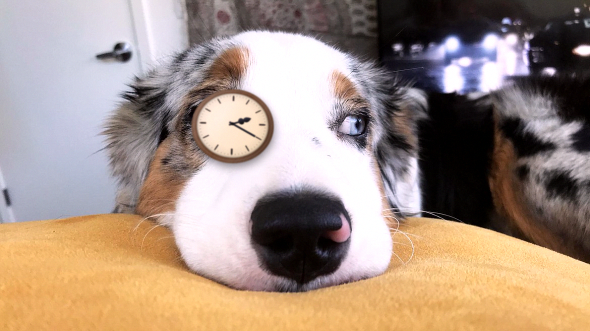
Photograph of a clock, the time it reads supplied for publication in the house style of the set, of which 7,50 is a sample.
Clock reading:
2,20
